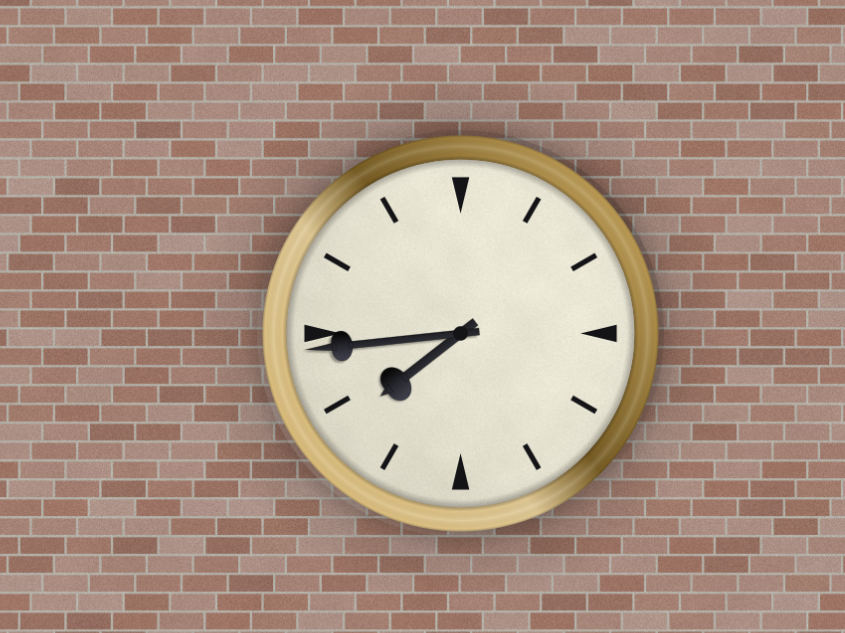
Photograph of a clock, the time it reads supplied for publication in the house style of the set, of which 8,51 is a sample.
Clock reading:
7,44
